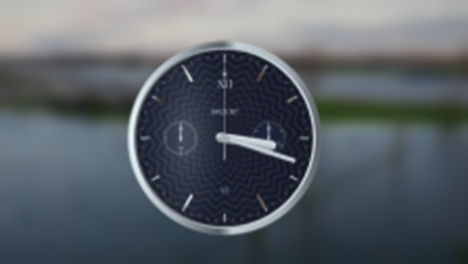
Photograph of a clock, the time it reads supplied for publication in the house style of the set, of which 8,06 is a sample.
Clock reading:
3,18
